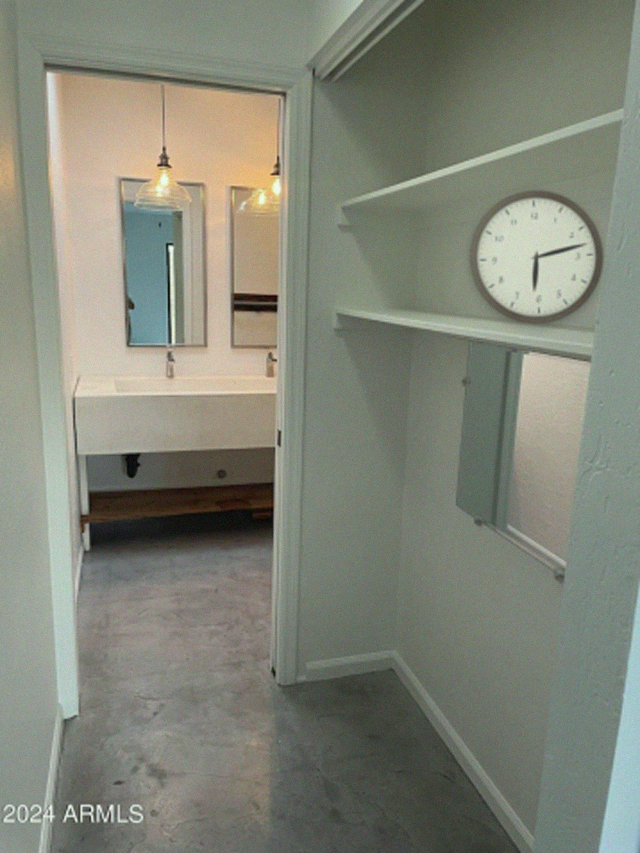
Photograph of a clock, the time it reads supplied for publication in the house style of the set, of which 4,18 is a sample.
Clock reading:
6,13
